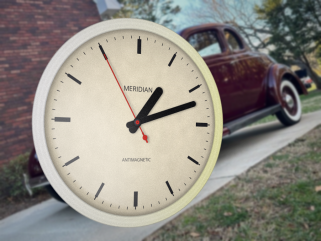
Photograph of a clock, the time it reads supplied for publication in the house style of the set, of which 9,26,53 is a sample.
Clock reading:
1,11,55
